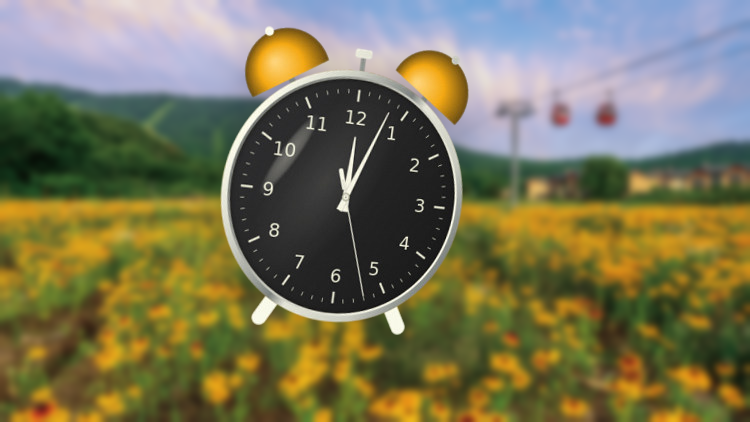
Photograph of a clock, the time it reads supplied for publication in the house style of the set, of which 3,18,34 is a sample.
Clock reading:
12,03,27
